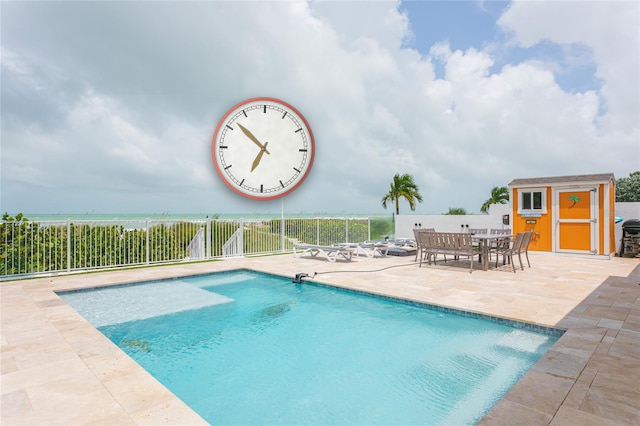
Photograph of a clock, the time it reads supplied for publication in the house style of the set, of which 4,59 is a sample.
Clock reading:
6,52
